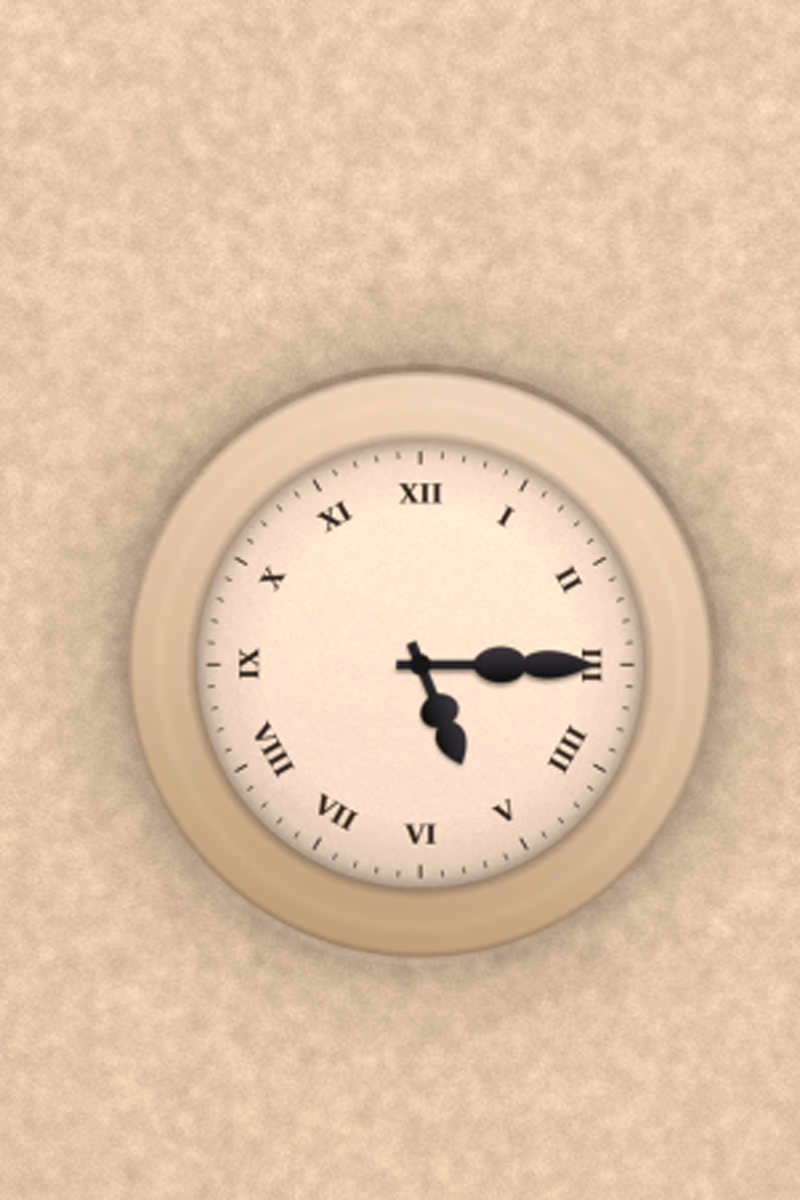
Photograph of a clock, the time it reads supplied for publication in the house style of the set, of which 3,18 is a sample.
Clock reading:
5,15
